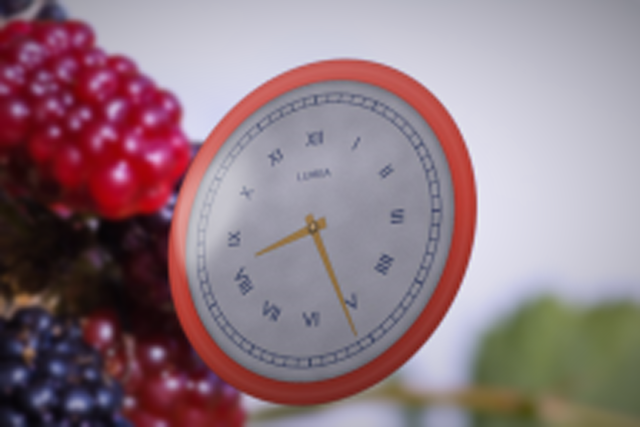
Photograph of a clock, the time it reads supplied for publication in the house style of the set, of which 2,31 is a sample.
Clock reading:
8,26
